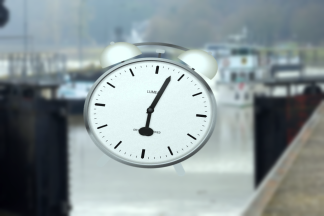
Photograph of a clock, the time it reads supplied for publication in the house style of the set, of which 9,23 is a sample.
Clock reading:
6,03
